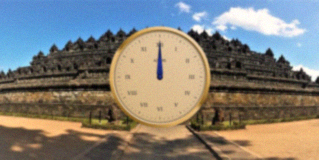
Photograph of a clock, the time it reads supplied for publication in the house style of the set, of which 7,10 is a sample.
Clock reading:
12,00
